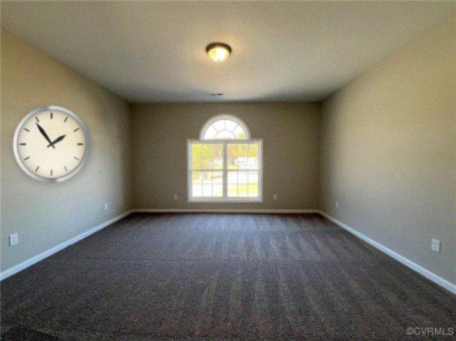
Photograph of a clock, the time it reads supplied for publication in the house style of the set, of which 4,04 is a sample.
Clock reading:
1,54
